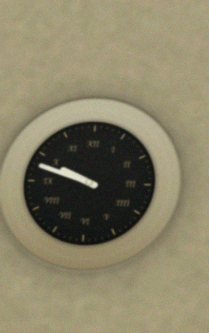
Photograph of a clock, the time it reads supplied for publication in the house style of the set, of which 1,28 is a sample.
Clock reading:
9,48
